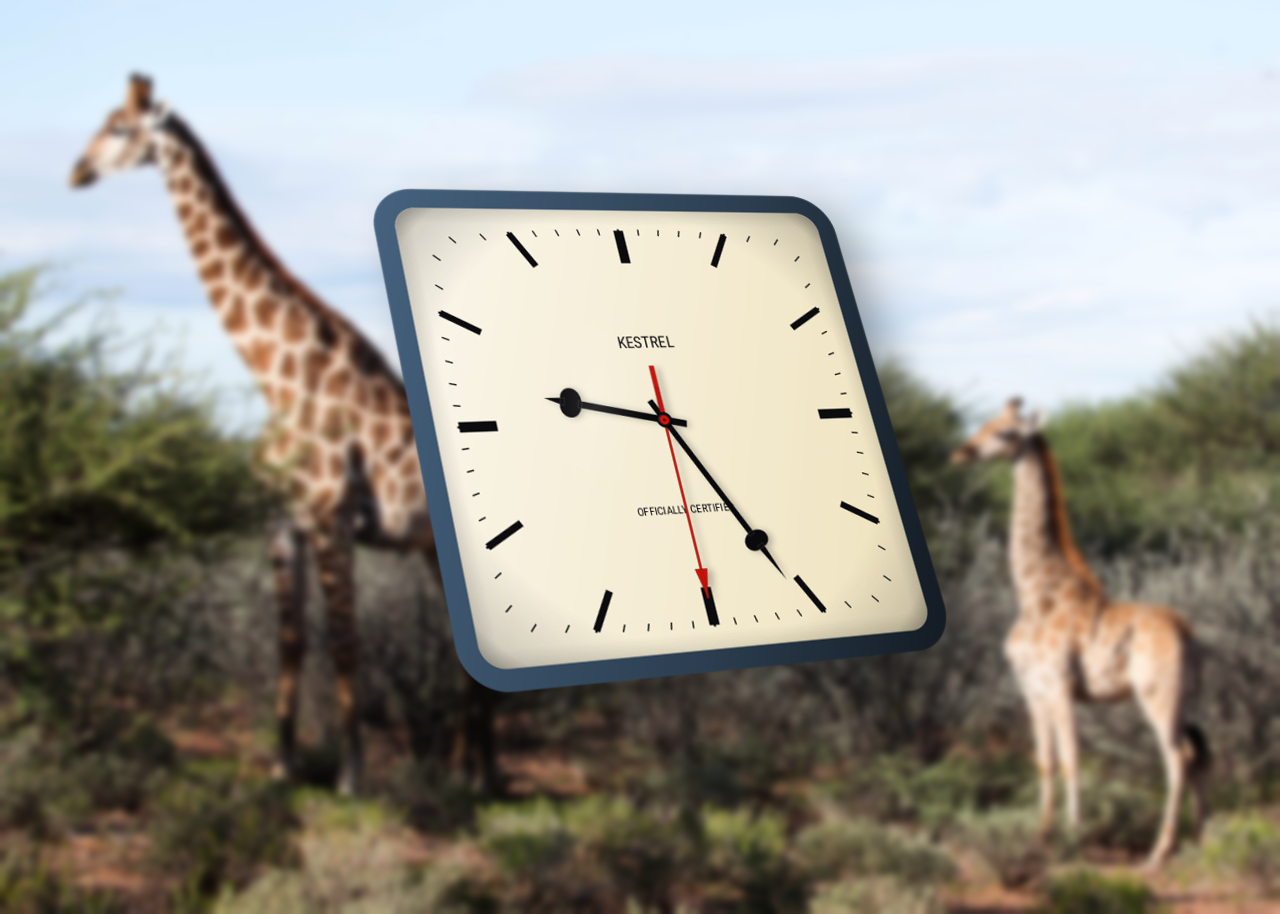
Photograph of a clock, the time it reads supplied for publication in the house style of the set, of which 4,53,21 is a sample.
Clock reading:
9,25,30
